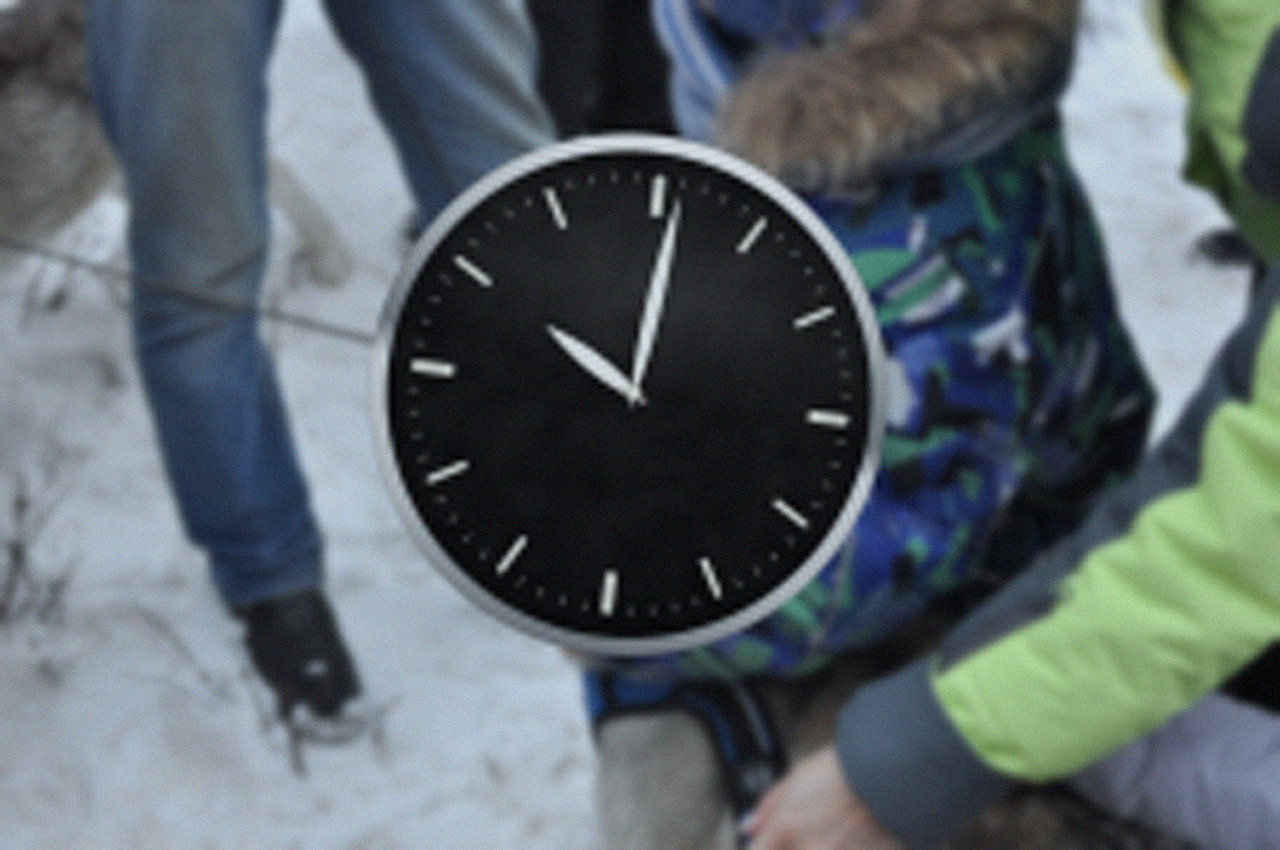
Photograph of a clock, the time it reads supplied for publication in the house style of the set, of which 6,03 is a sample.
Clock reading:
10,01
